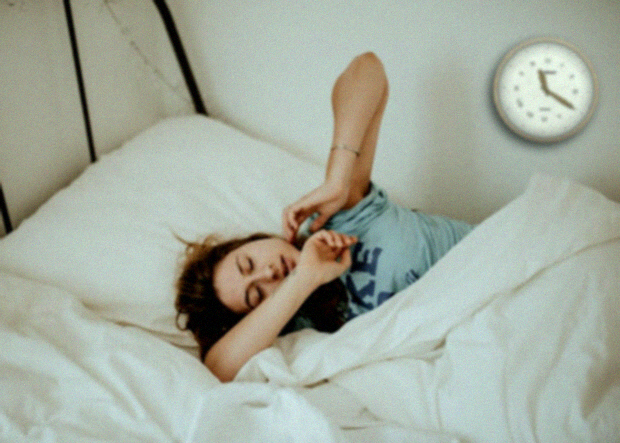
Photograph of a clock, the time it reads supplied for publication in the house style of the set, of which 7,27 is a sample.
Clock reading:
11,20
